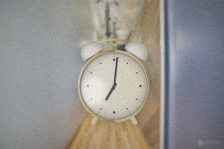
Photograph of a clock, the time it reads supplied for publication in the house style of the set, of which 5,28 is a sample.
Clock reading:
7,01
